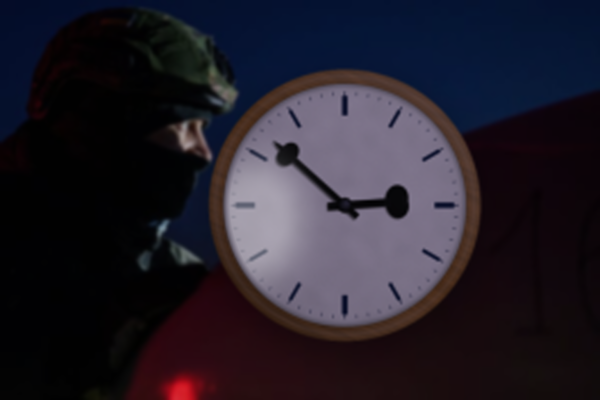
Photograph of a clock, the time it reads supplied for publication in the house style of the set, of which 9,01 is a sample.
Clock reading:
2,52
